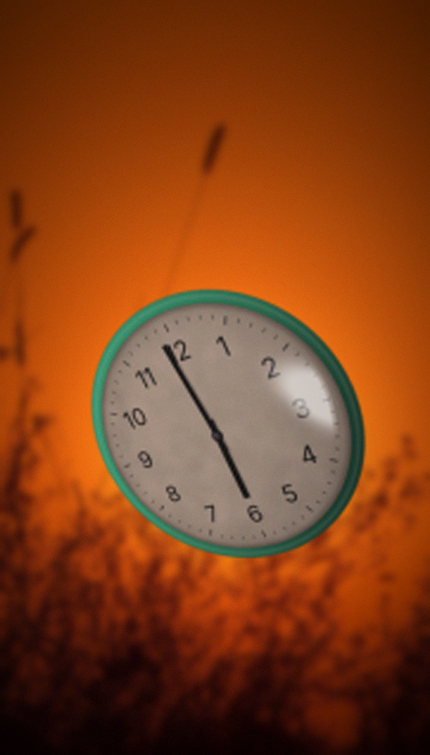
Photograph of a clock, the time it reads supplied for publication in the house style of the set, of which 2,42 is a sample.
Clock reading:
5,59
